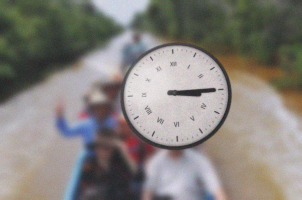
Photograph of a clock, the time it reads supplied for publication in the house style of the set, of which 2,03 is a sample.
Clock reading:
3,15
